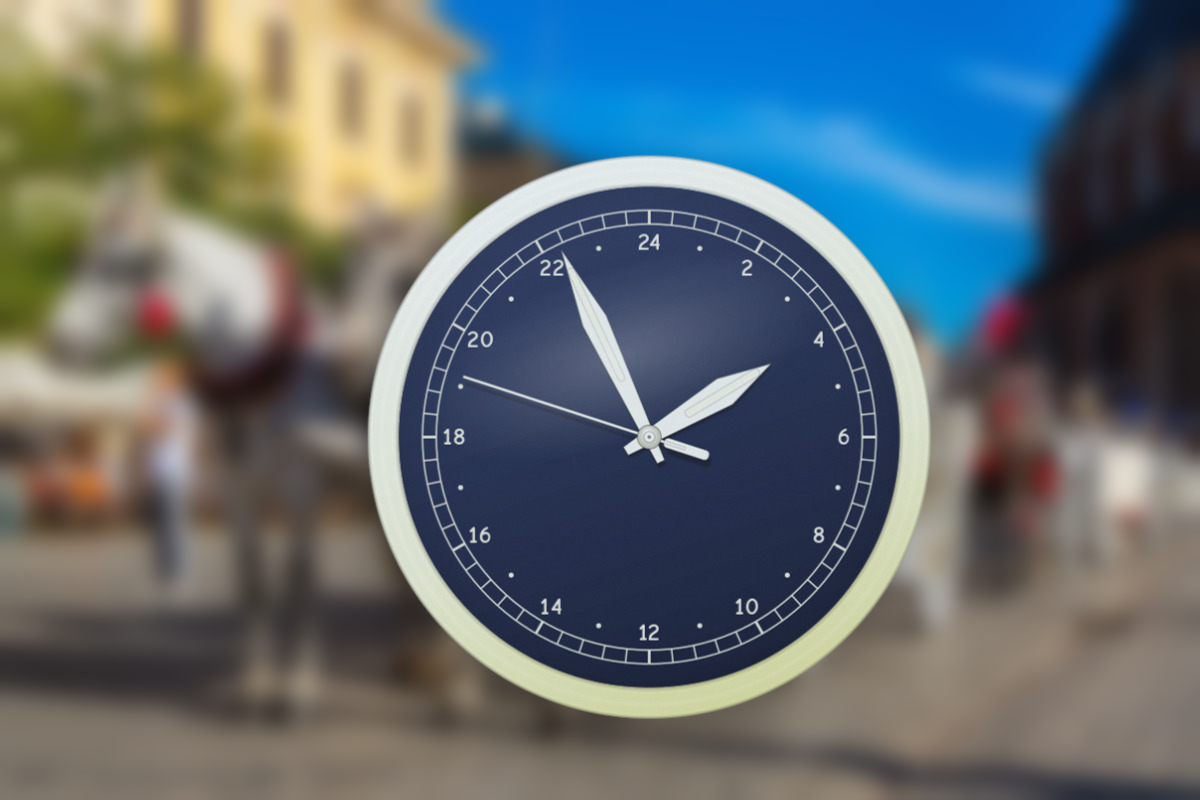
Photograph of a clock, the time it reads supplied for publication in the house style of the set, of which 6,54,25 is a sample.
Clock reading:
3,55,48
